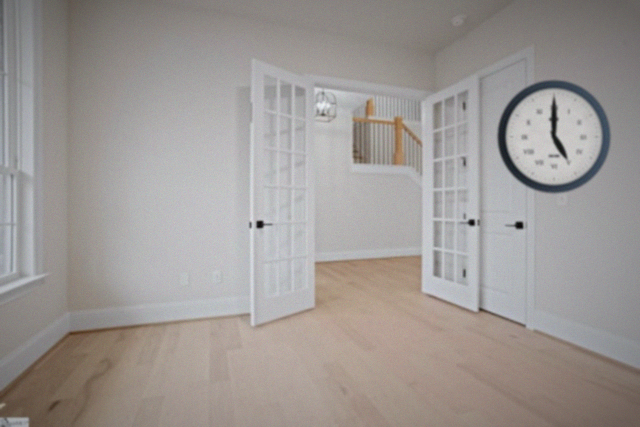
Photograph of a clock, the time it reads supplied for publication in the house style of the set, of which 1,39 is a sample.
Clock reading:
5,00
